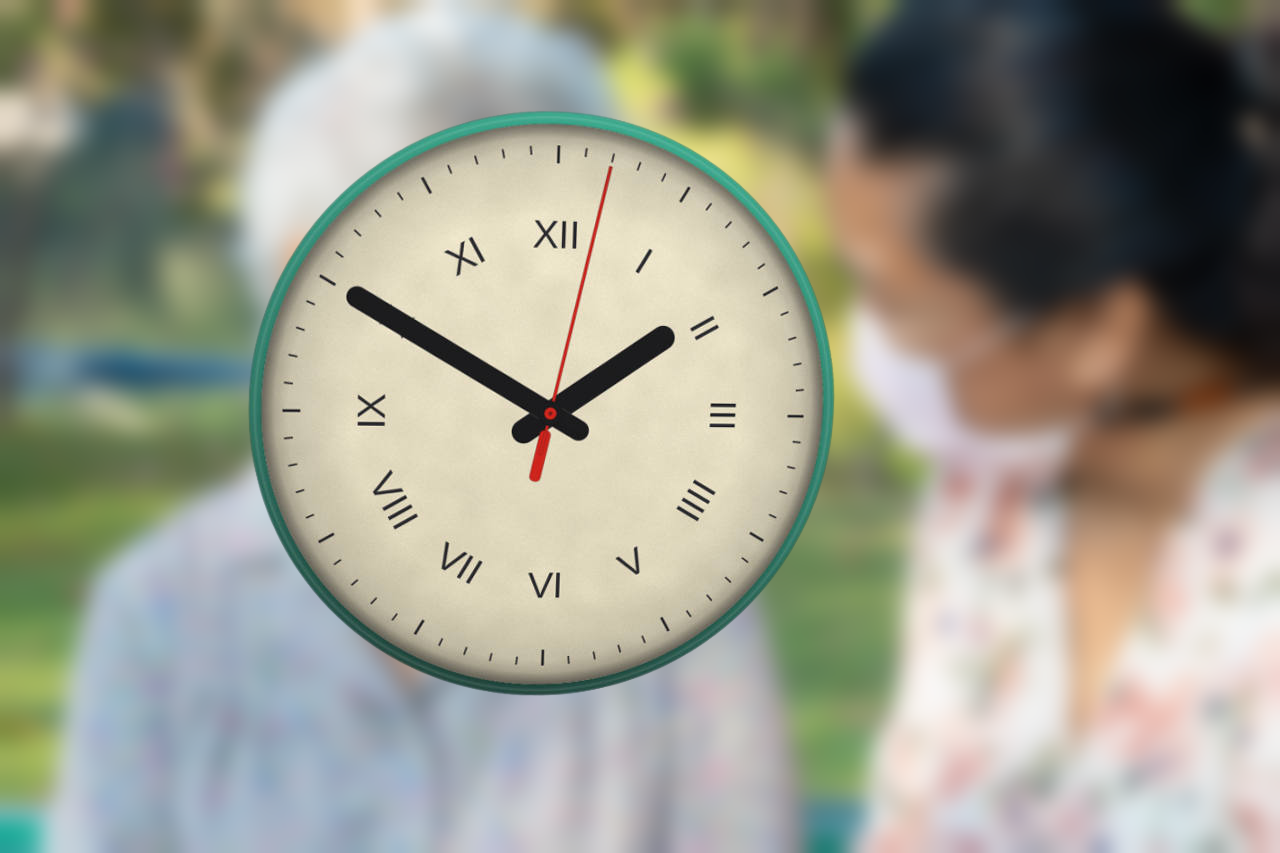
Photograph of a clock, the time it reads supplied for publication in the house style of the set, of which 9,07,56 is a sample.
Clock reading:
1,50,02
